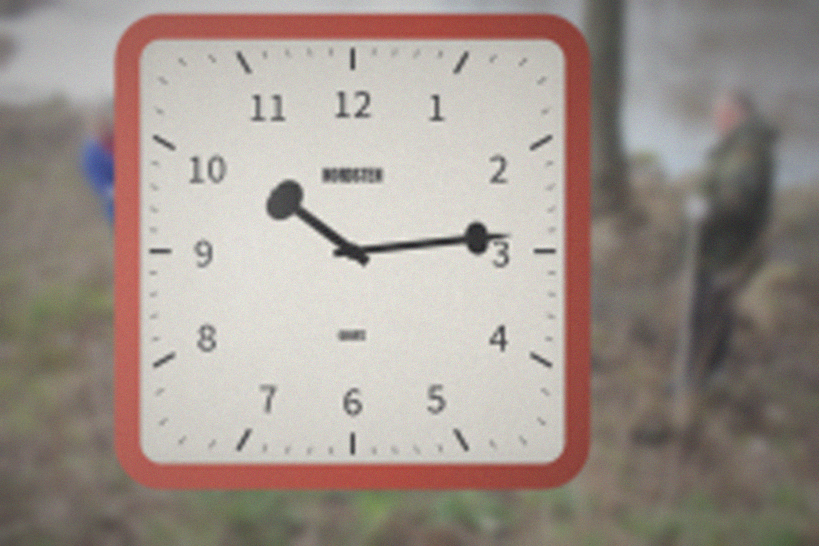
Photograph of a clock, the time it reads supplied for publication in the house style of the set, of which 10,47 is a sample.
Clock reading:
10,14
